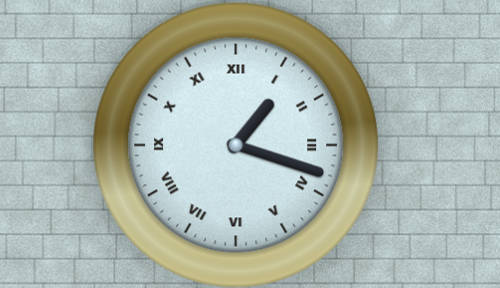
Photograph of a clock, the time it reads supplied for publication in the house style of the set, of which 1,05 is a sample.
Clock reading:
1,18
